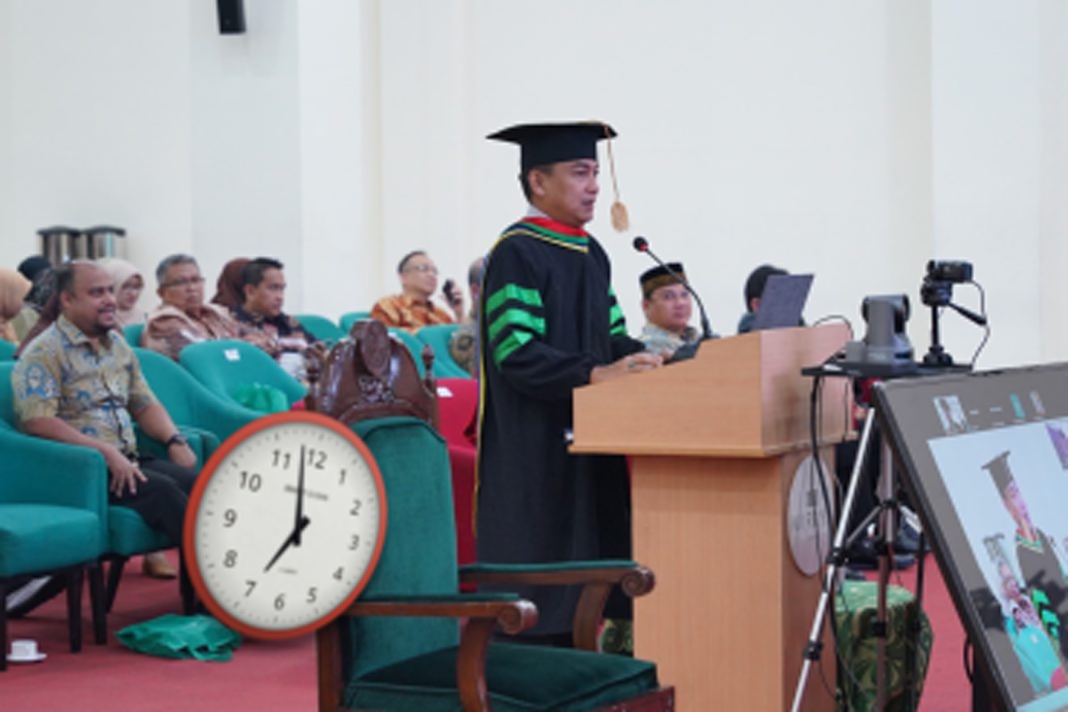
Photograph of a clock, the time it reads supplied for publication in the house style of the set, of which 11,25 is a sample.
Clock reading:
6,58
